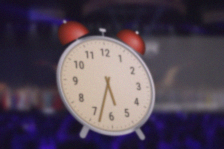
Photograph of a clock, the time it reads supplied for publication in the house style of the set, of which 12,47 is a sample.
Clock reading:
5,33
